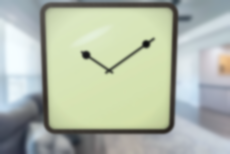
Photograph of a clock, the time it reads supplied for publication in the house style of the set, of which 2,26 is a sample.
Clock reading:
10,09
